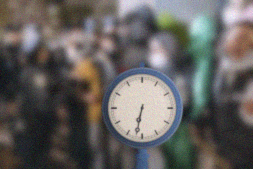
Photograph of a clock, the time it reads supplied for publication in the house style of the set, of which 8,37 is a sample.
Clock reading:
6,32
